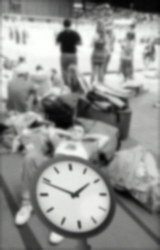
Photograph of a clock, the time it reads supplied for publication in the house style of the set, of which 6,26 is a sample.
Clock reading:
1,49
